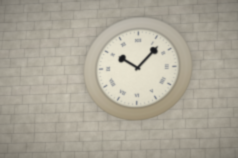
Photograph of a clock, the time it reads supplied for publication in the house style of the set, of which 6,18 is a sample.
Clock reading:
10,07
